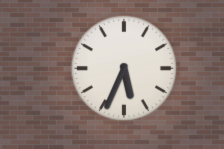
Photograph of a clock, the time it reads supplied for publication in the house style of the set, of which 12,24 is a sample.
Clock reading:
5,34
